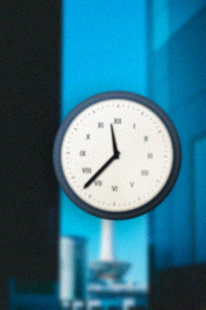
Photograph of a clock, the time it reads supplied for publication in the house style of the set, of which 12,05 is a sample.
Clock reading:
11,37
